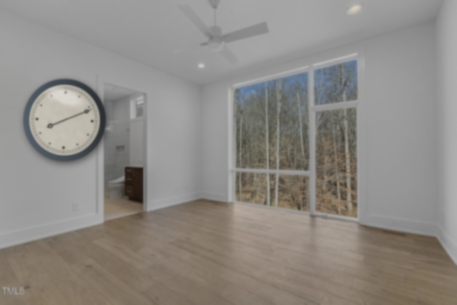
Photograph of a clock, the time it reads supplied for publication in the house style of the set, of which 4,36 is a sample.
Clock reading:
8,11
